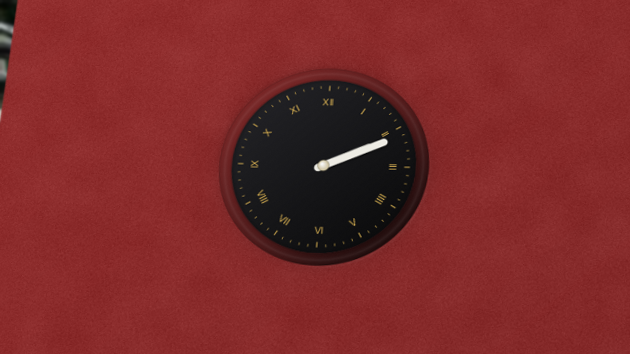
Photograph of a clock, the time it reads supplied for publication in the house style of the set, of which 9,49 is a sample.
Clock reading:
2,11
